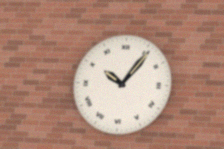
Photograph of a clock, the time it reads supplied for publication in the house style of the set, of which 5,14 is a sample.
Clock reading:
10,06
